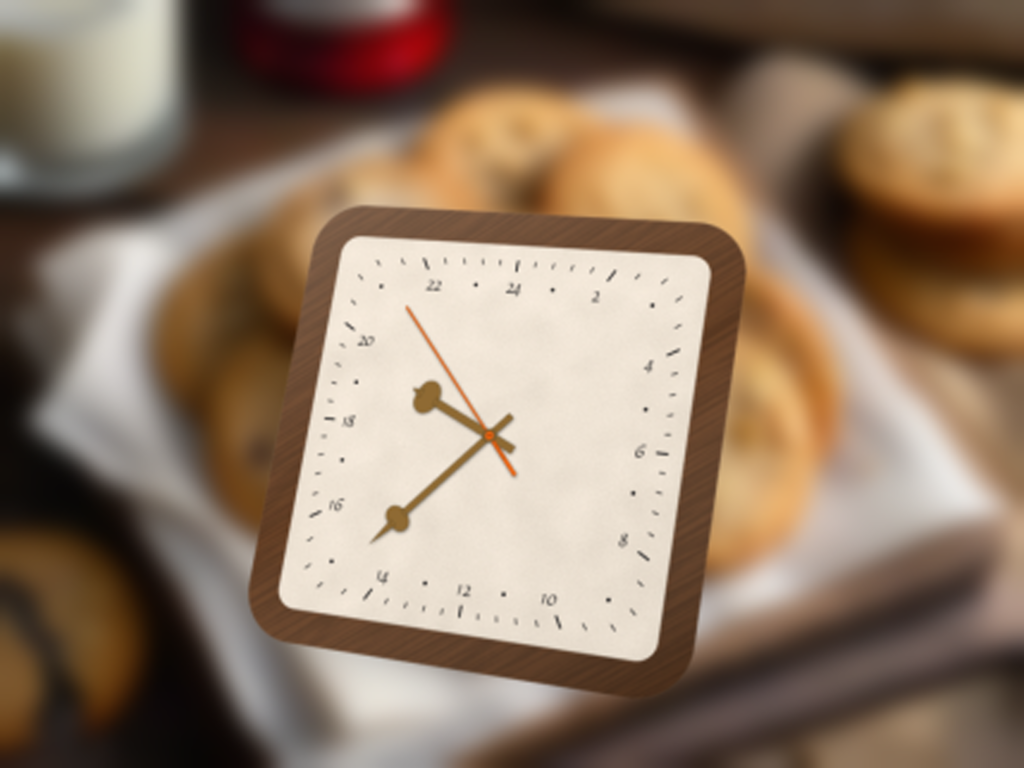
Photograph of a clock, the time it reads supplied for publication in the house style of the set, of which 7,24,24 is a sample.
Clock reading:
19,36,53
